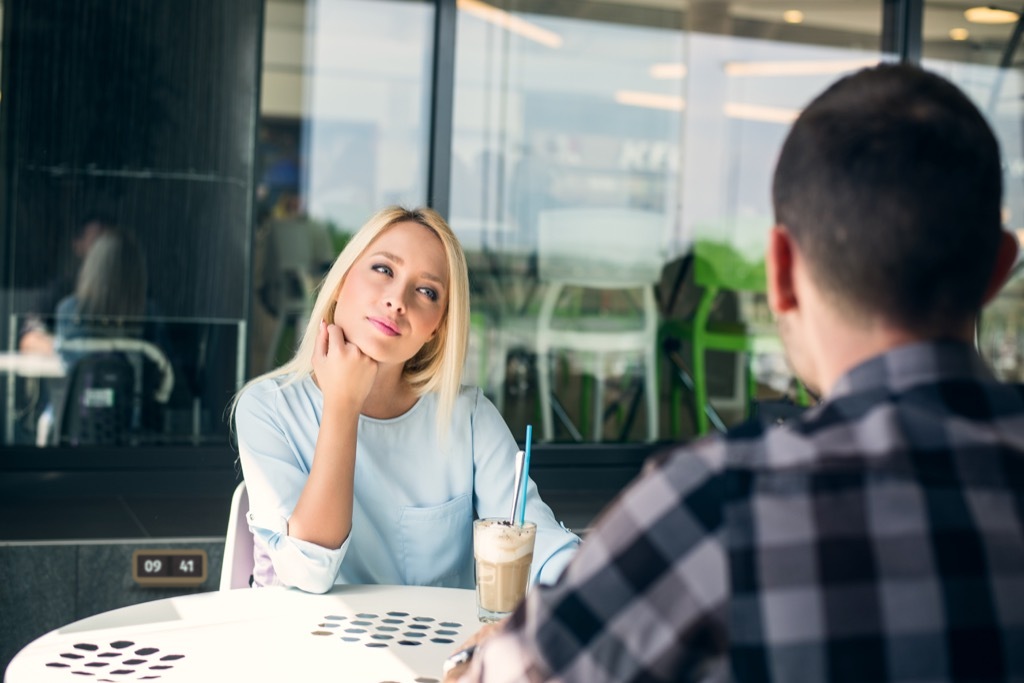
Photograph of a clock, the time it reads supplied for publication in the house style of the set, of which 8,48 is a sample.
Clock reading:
9,41
